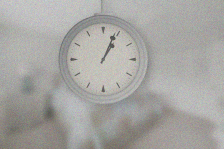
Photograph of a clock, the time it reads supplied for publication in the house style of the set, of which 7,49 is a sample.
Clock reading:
1,04
